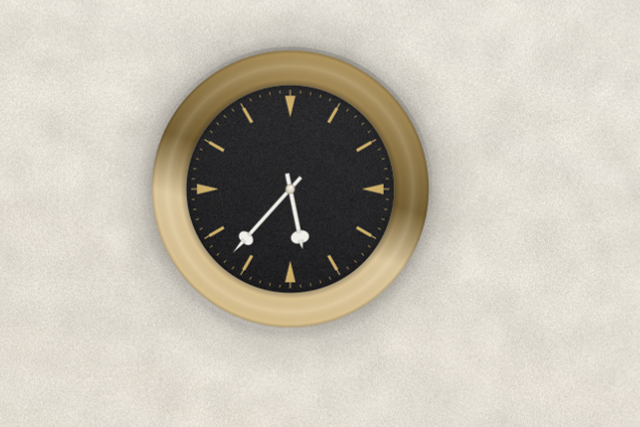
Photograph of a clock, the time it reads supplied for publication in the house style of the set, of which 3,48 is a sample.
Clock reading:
5,37
